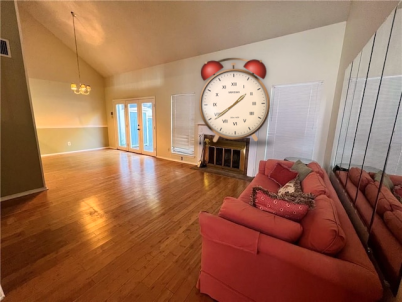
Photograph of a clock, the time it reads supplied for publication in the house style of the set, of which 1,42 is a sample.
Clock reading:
1,39
